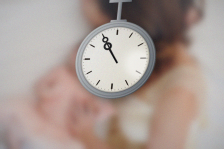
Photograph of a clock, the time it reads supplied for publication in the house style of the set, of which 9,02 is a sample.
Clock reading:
10,55
